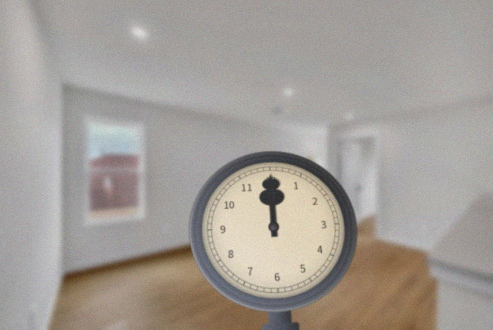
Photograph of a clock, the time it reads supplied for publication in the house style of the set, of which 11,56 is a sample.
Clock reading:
12,00
